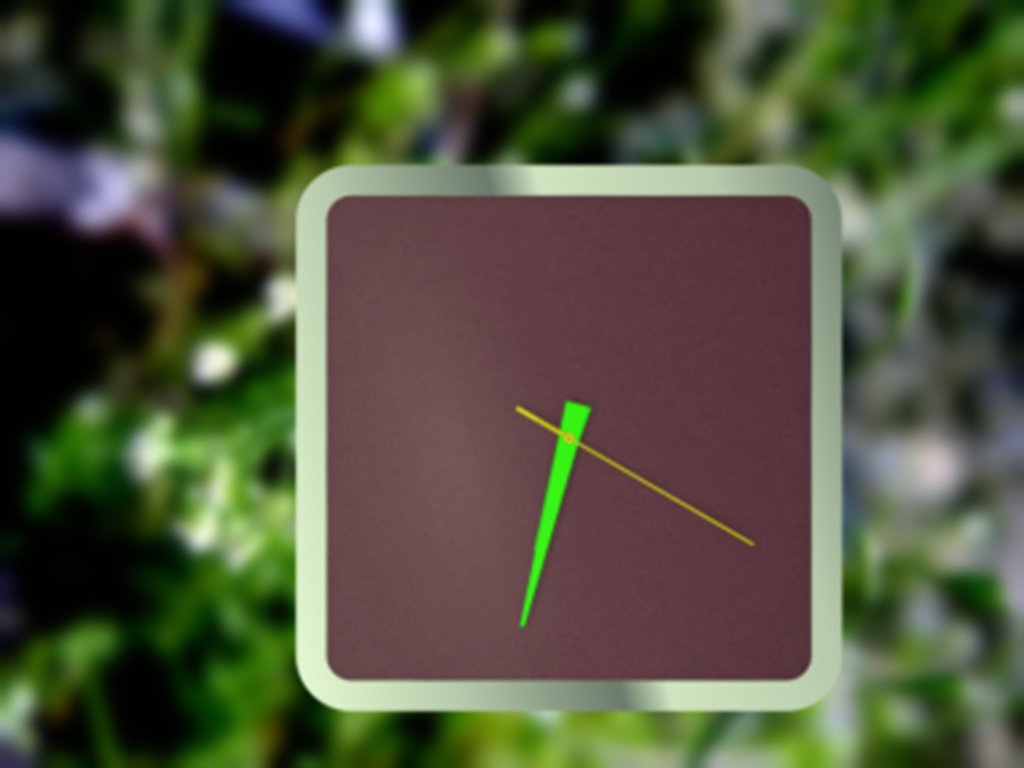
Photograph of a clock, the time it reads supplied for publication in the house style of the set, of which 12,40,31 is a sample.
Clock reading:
6,32,20
